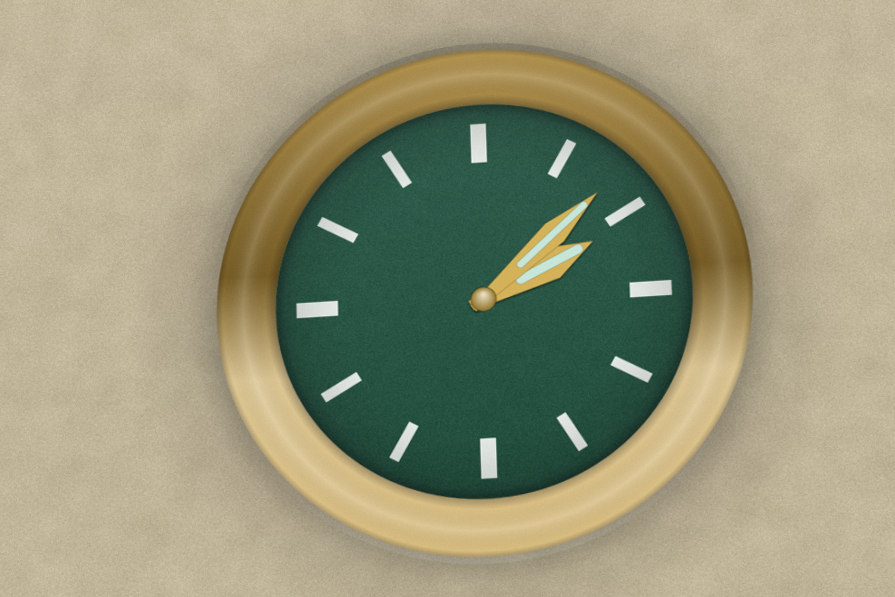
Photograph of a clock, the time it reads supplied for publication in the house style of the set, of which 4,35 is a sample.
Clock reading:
2,08
